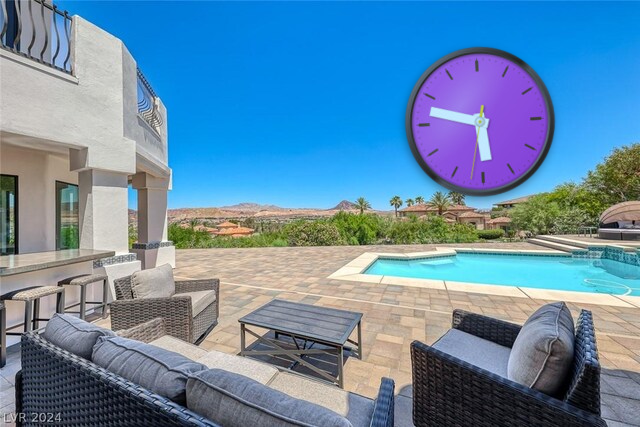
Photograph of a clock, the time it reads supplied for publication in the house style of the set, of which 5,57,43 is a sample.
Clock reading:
5,47,32
